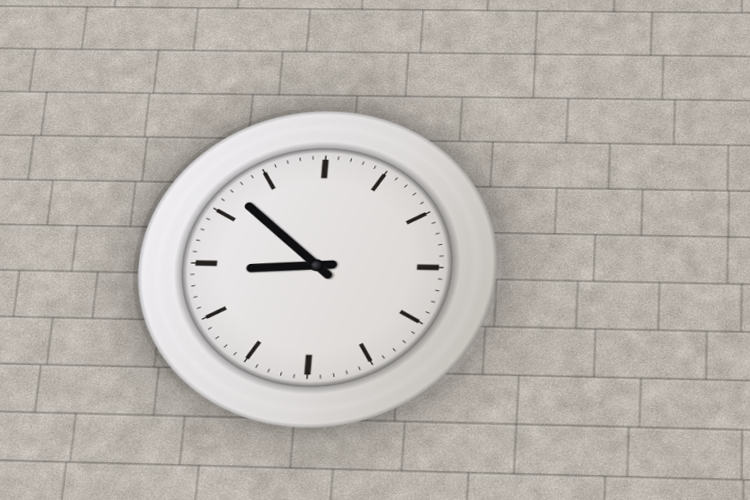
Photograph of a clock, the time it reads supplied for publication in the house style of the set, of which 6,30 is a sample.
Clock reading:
8,52
